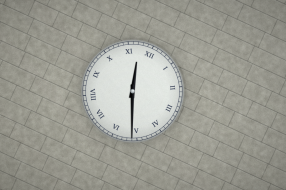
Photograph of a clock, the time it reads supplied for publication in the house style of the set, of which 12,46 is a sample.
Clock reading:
11,26
